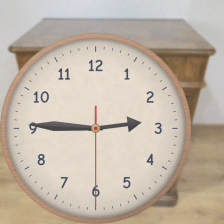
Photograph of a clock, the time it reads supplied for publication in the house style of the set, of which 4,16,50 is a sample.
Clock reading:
2,45,30
